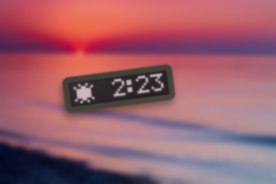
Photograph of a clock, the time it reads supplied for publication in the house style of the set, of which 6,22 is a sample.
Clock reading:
2,23
